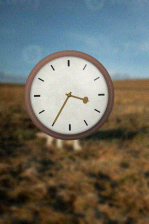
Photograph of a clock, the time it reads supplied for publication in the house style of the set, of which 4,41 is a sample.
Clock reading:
3,35
